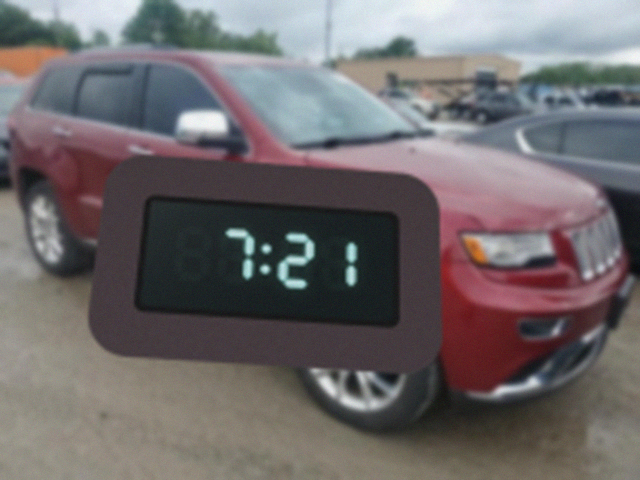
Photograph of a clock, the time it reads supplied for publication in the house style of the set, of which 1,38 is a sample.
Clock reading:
7,21
